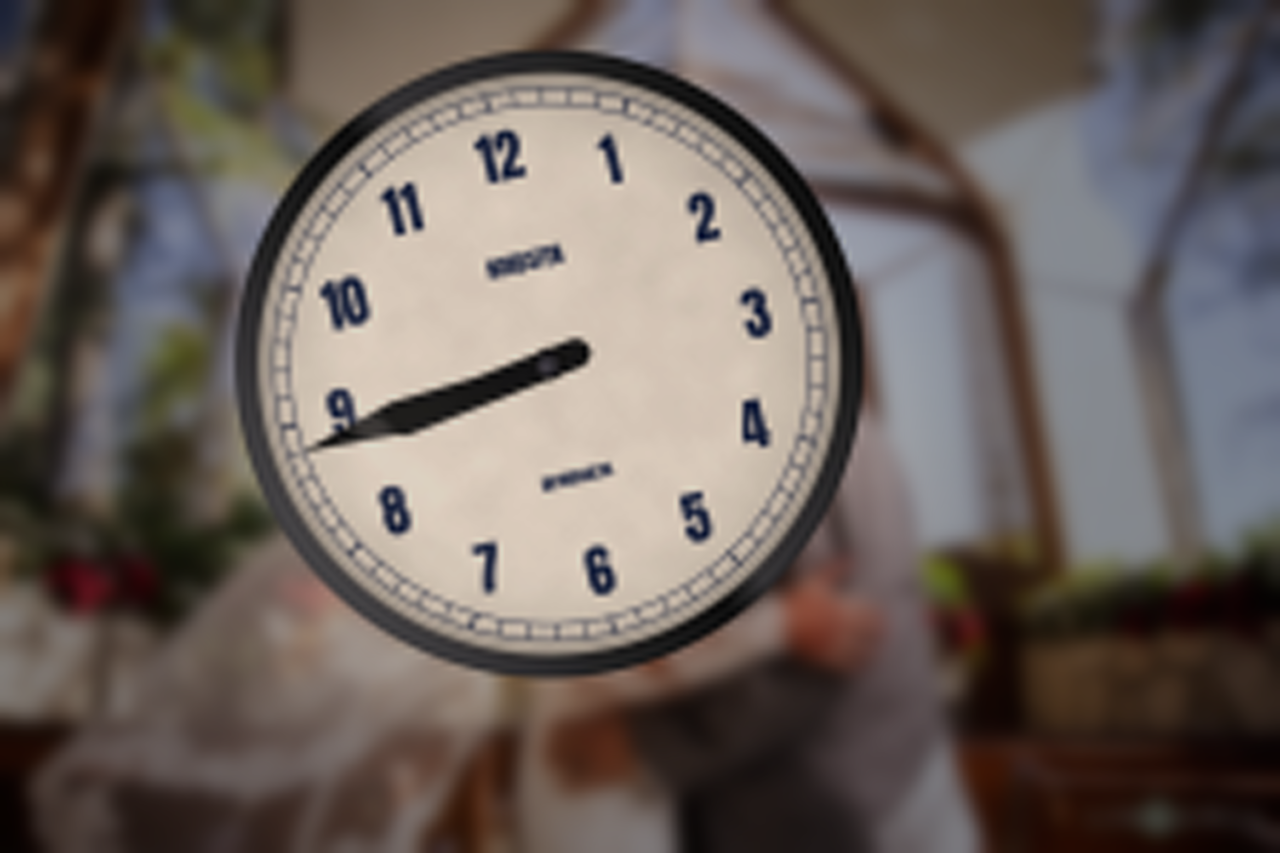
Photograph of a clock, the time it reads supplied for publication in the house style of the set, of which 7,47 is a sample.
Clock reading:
8,44
